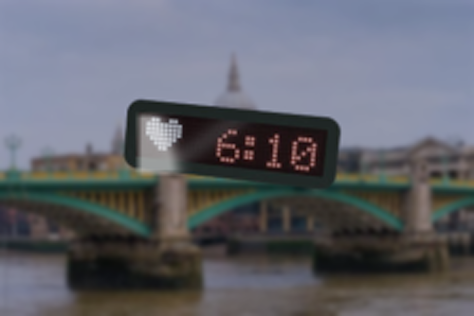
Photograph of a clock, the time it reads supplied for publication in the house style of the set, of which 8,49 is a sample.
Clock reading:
6,10
